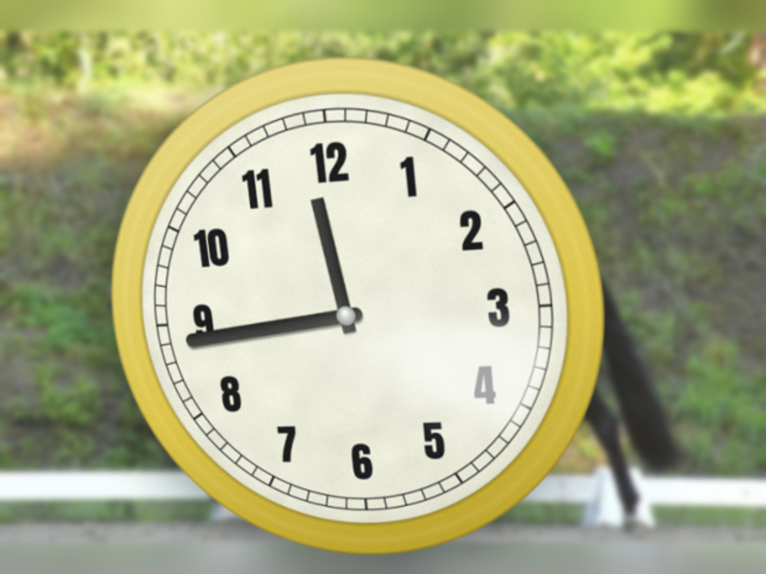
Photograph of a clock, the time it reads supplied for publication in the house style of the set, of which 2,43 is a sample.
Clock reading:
11,44
